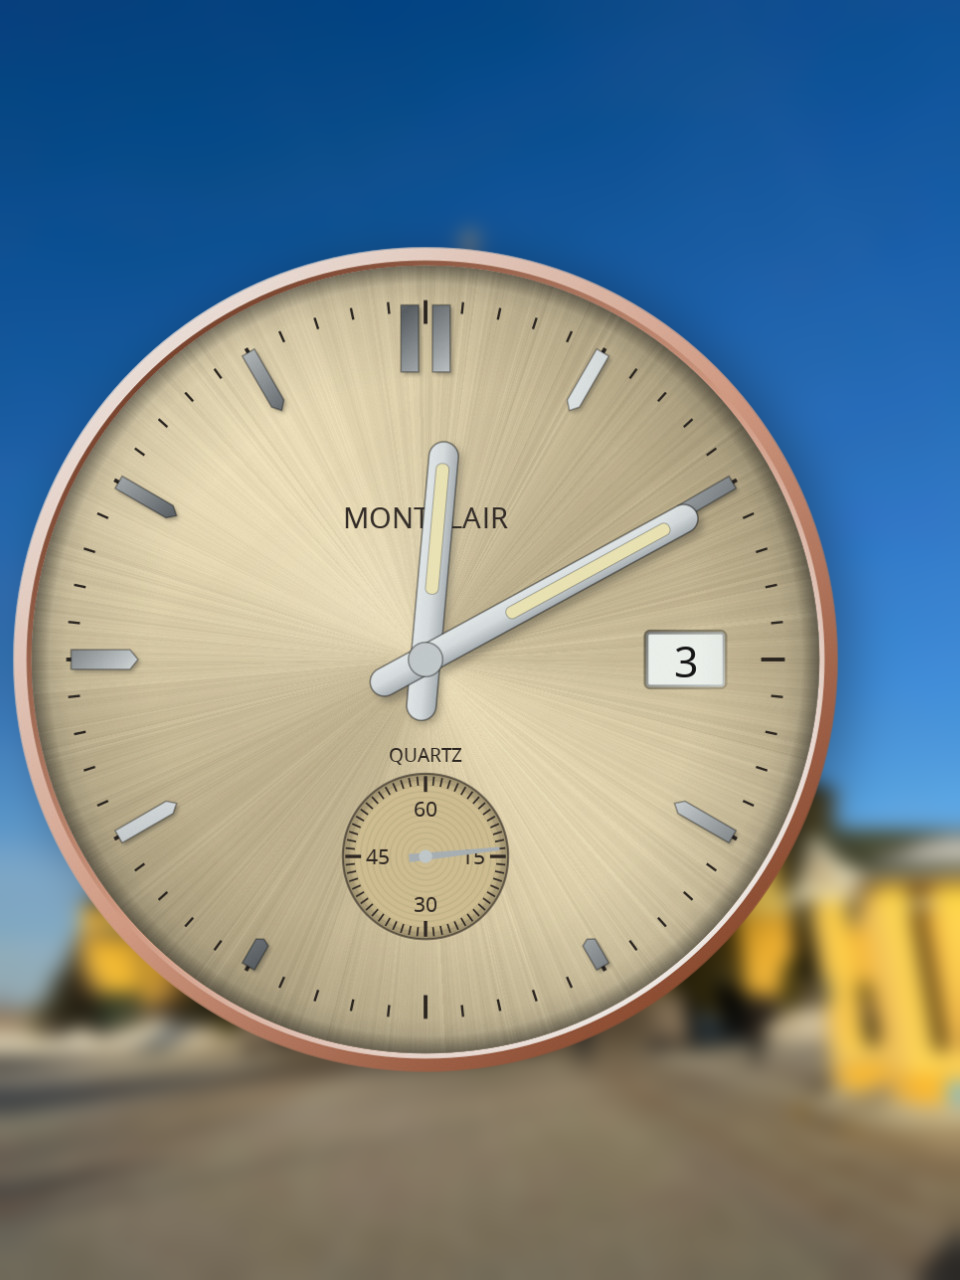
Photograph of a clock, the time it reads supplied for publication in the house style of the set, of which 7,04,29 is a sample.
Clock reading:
12,10,14
